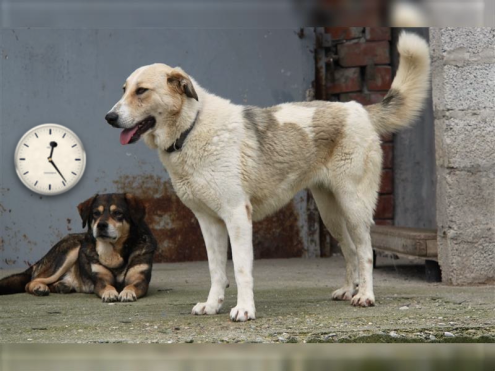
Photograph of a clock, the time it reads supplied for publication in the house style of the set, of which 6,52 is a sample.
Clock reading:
12,24
